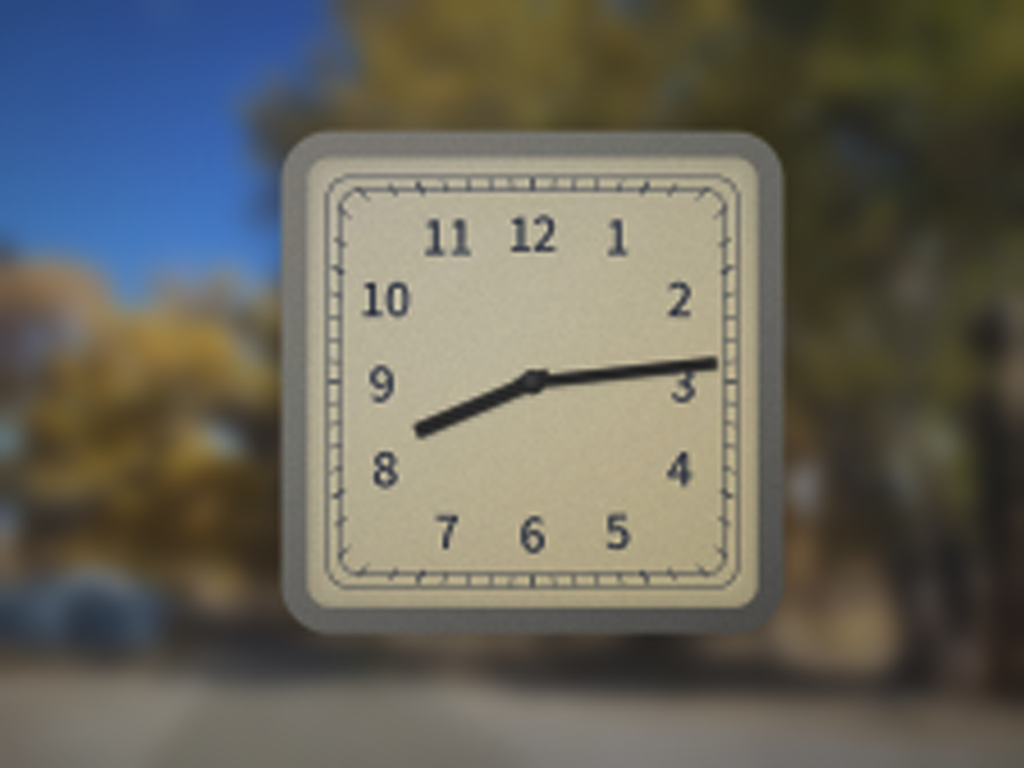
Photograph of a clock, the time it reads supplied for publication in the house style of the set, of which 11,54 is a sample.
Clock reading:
8,14
